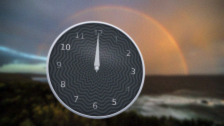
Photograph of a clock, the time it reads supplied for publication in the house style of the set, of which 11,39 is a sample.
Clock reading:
12,00
